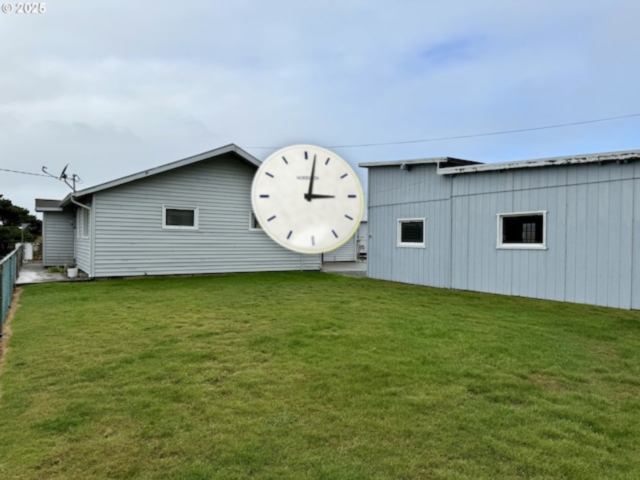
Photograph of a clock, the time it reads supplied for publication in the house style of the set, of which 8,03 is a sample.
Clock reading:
3,02
